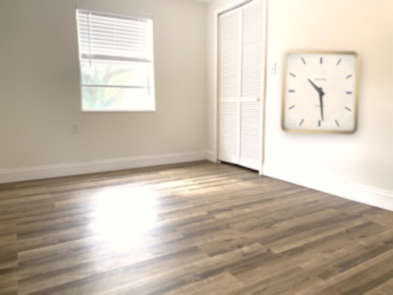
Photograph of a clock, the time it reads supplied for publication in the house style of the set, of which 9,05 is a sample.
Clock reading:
10,29
